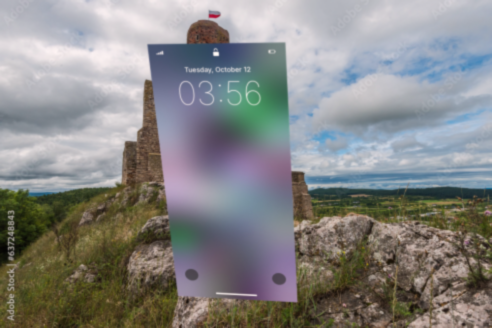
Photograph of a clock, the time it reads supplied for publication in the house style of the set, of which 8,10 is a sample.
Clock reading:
3,56
